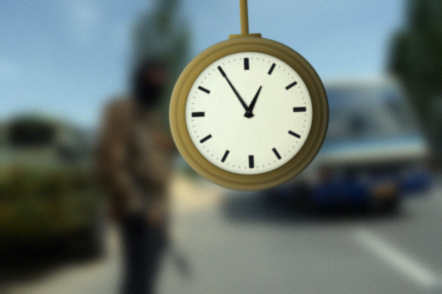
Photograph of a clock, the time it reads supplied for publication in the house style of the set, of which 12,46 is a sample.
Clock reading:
12,55
